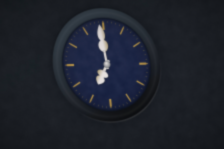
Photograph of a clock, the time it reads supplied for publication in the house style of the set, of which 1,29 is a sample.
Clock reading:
6,59
